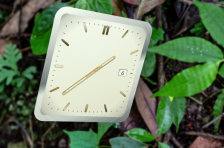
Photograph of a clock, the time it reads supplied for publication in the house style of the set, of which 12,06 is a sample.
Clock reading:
1,38
